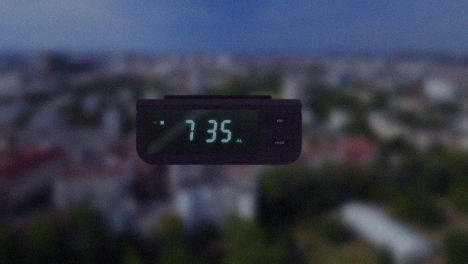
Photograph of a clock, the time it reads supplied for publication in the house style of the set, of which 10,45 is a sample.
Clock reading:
7,35
